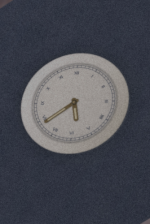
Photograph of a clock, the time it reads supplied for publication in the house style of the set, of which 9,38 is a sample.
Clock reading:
5,39
